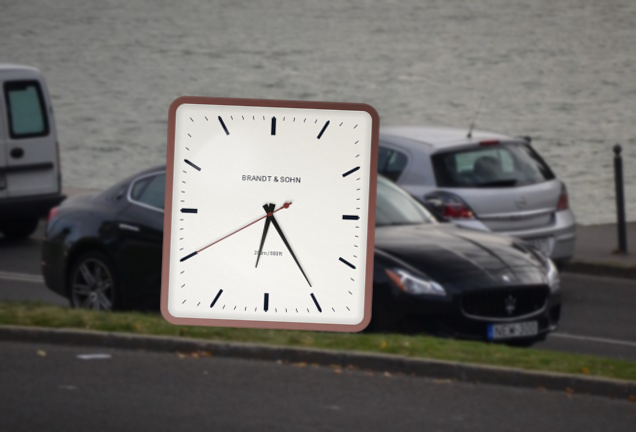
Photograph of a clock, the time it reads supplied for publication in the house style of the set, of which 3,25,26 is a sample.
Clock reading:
6,24,40
